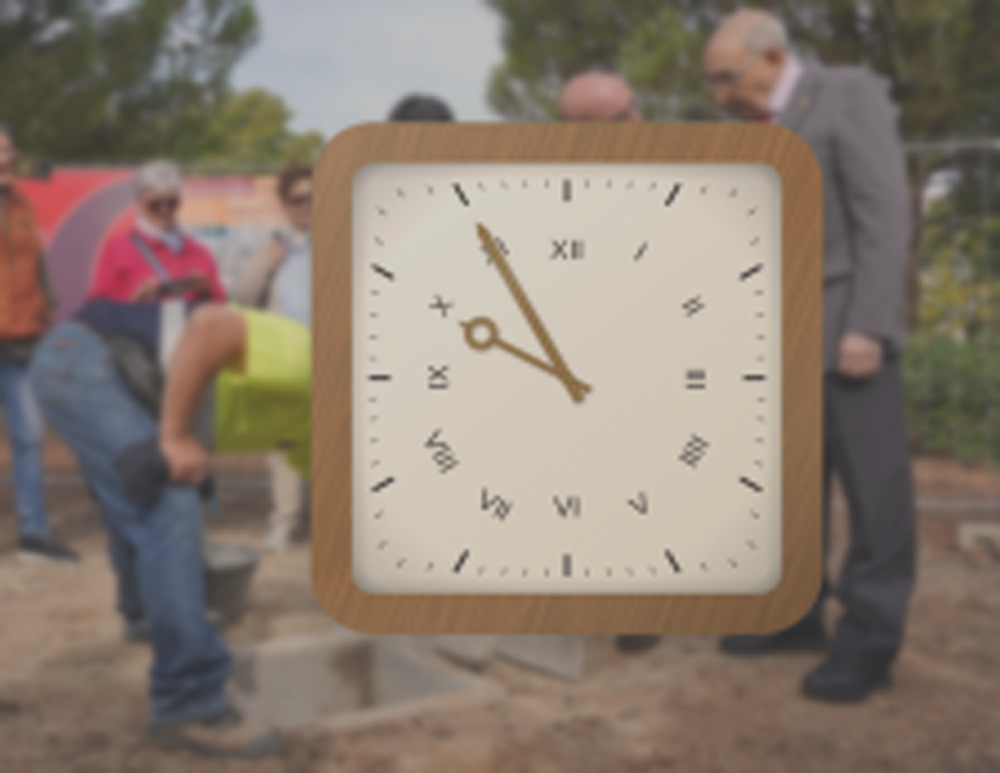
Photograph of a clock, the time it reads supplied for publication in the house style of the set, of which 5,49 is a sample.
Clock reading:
9,55
